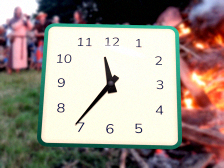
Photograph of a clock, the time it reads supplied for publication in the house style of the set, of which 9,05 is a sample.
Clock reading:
11,36
